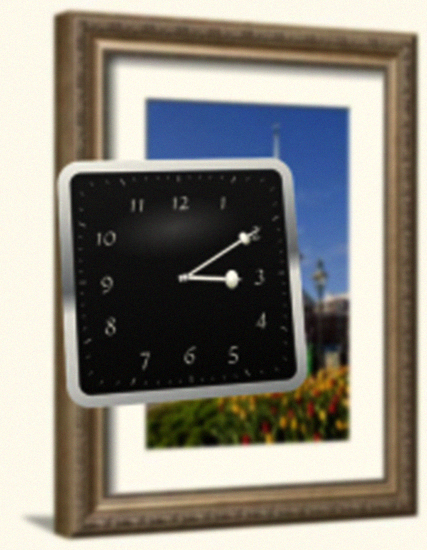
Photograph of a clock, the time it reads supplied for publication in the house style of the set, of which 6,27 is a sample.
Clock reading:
3,10
